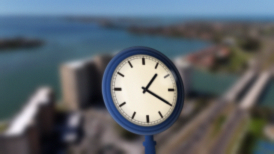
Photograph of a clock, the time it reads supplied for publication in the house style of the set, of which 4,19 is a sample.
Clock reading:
1,20
